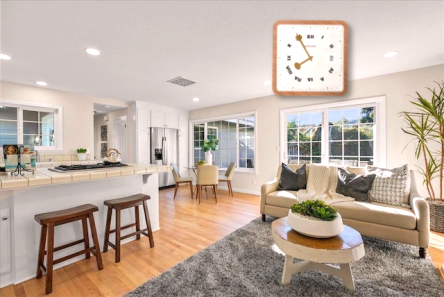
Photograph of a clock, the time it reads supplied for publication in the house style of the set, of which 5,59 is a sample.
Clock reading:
7,55
